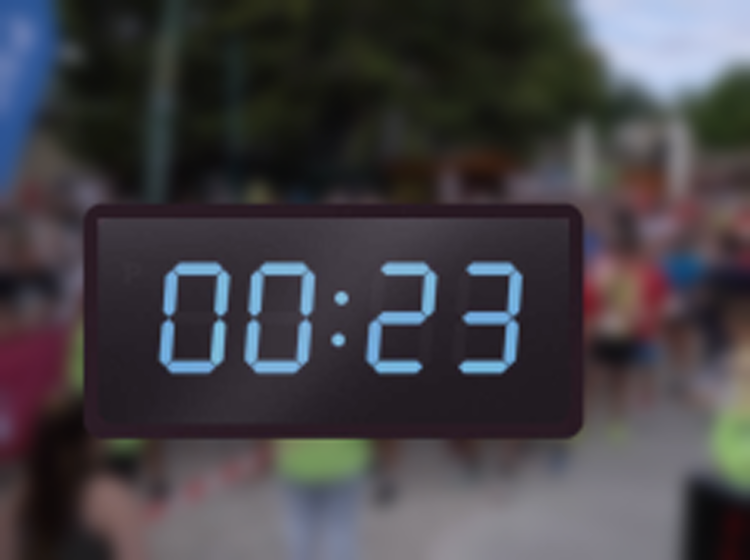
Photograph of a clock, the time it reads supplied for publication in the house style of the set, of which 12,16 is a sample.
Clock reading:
0,23
